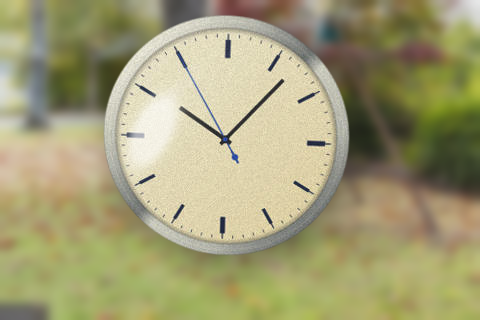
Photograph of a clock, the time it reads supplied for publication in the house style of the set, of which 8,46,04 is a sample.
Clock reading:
10,06,55
